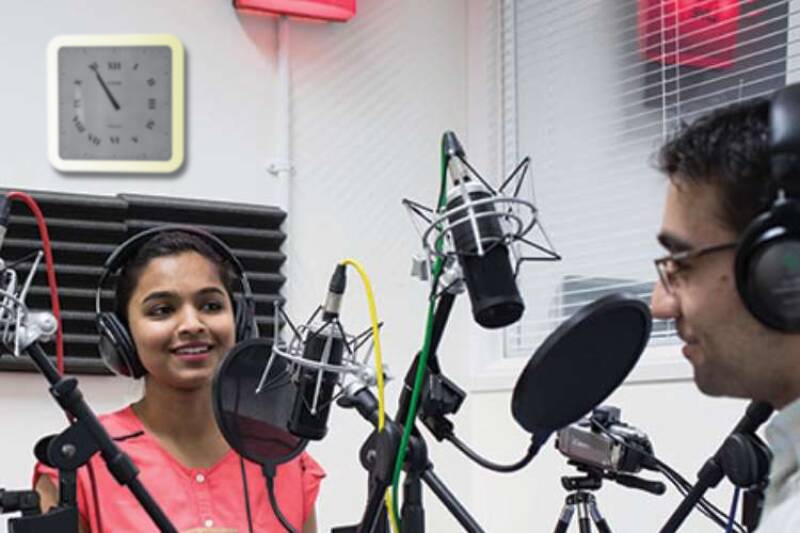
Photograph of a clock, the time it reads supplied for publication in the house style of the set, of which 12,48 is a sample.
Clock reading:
10,55
